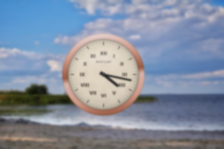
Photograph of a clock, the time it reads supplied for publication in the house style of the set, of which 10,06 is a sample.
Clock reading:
4,17
